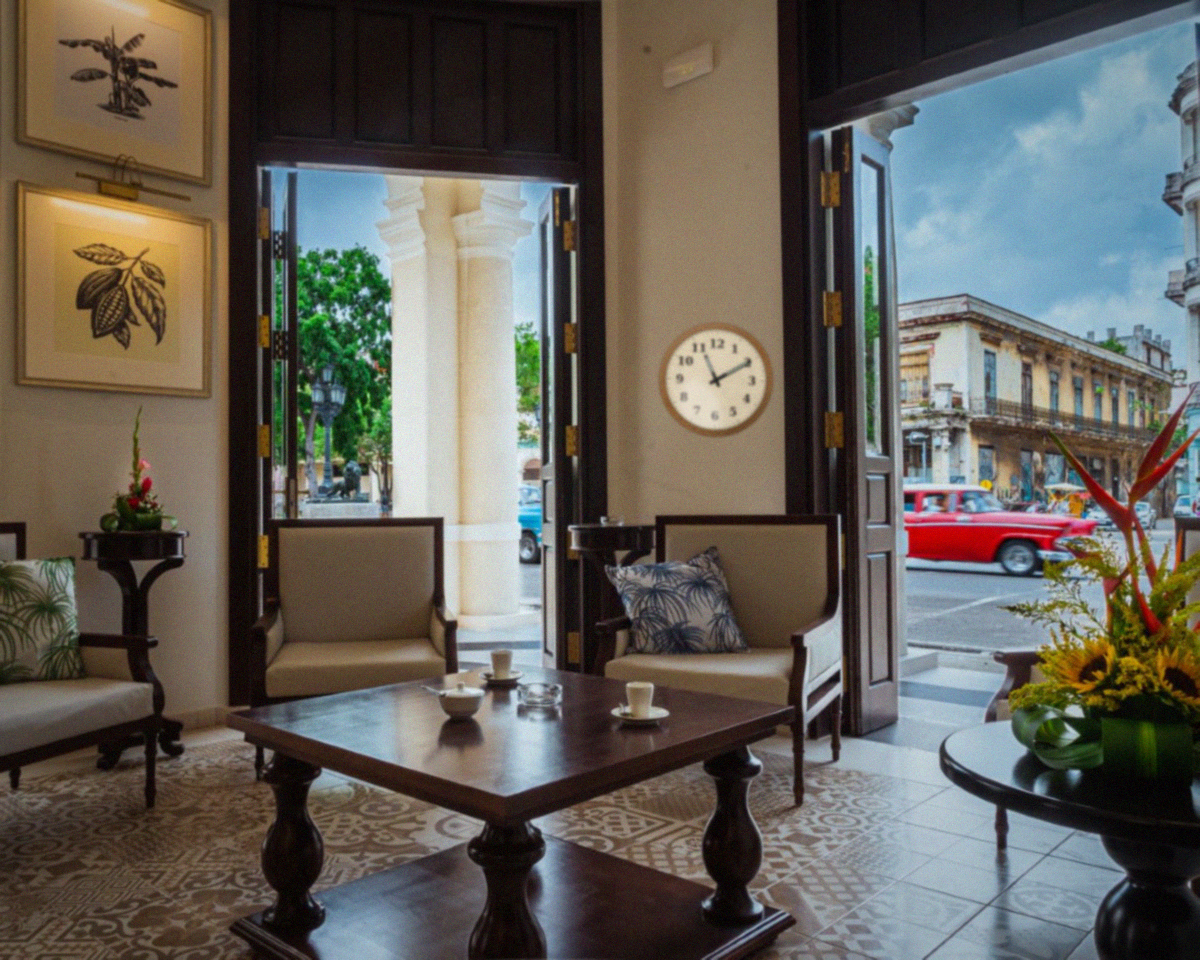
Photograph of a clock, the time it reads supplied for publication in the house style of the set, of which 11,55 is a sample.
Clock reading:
11,10
